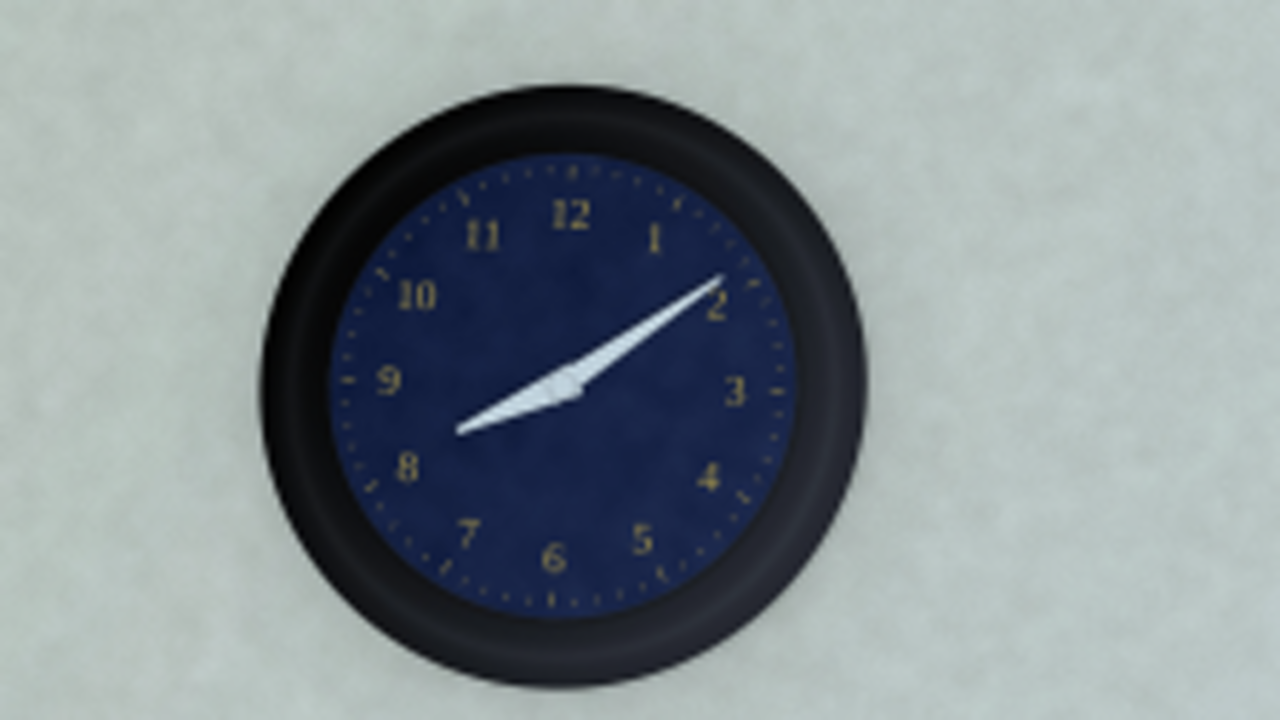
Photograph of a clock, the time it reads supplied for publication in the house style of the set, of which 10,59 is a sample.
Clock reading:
8,09
